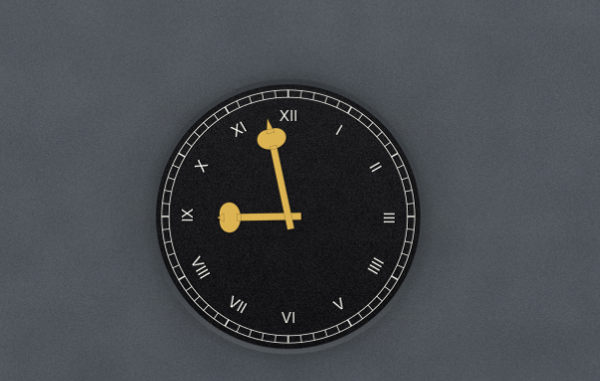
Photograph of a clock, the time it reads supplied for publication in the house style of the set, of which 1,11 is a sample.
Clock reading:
8,58
